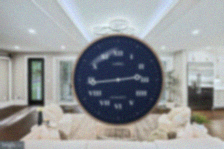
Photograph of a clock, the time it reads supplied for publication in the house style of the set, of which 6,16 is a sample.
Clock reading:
2,44
